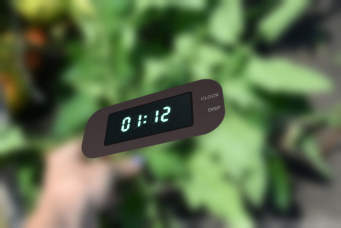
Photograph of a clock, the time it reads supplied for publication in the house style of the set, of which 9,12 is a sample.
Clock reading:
1,12
